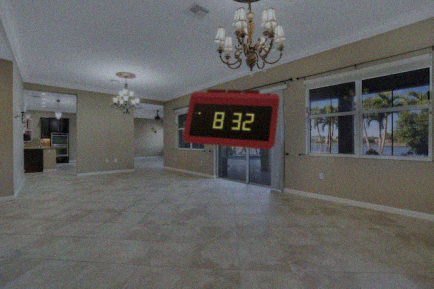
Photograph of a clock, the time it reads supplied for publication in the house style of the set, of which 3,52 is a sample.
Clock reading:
8,32
